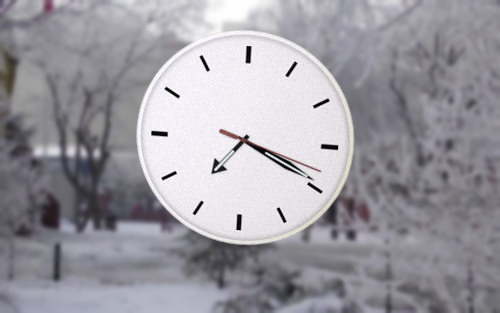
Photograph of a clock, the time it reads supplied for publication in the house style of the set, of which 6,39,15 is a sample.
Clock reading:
7,19,18
